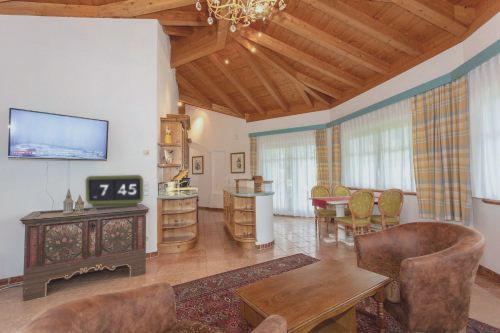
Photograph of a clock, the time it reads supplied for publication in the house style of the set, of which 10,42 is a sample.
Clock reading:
7,45
